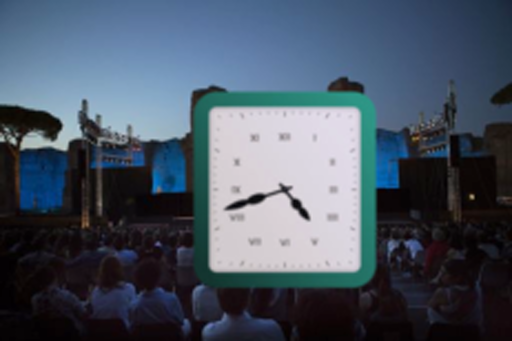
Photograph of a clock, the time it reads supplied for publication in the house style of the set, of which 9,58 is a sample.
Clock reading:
4,42
